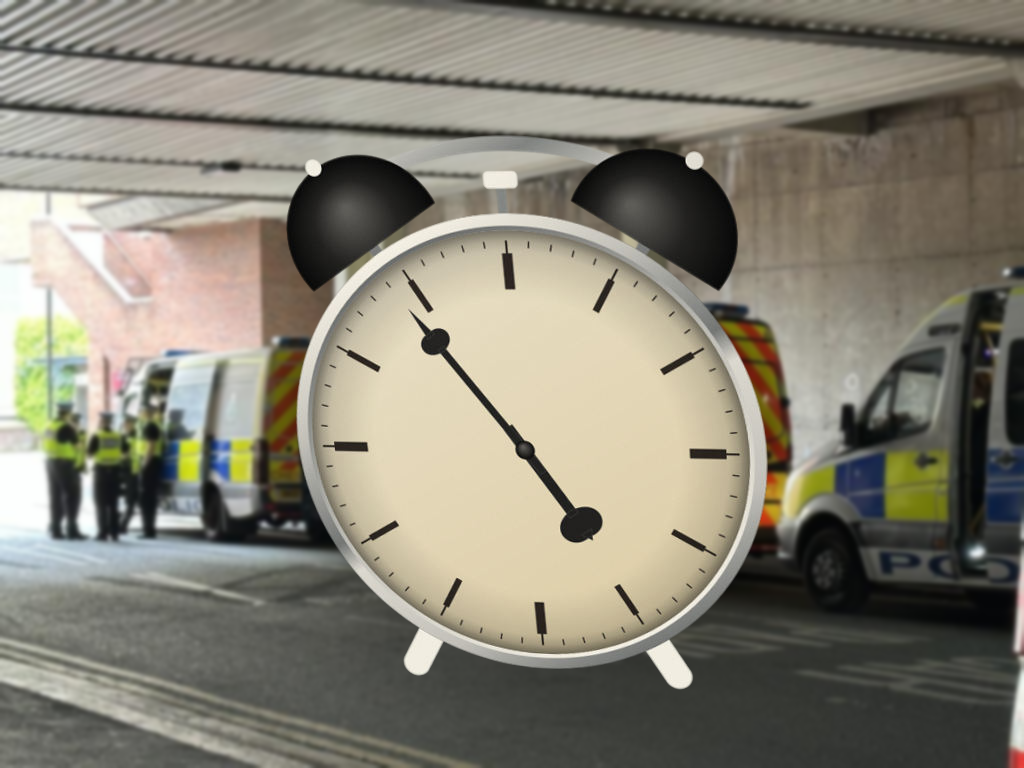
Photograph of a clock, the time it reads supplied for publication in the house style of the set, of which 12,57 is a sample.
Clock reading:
4,54
